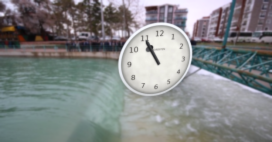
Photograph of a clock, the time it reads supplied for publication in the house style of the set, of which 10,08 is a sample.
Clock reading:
10,55
